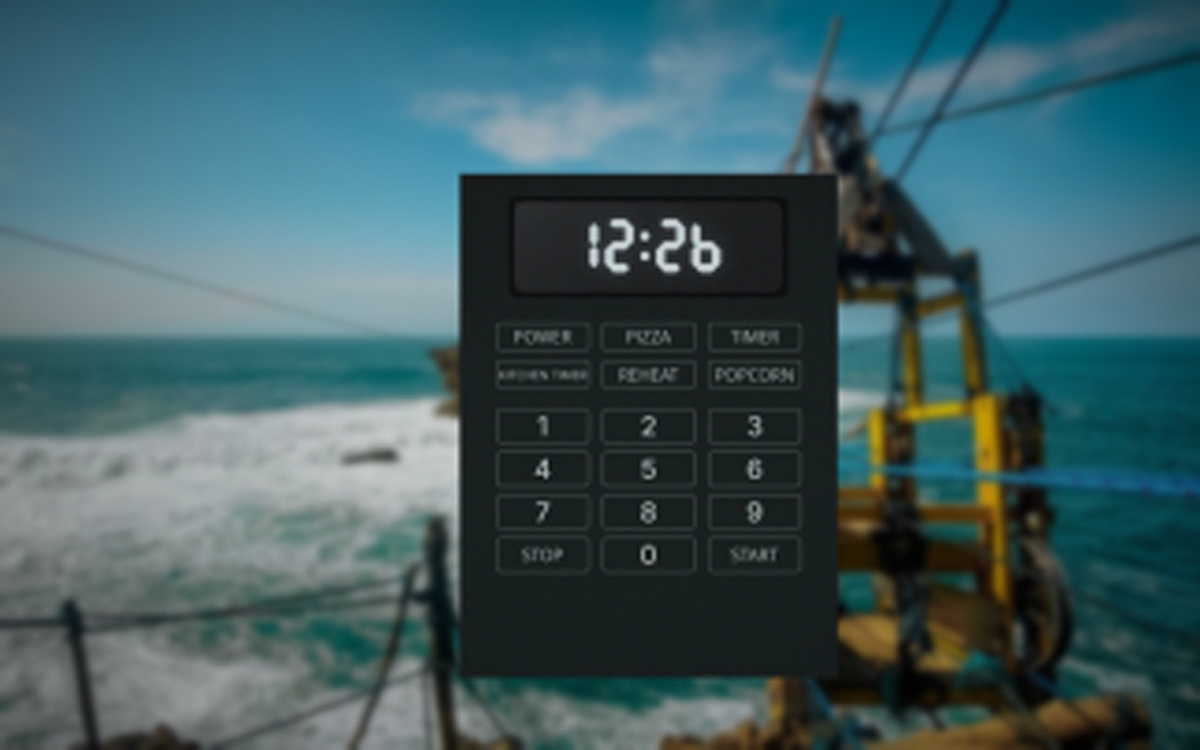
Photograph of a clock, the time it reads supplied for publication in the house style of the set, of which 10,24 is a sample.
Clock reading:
12,26
